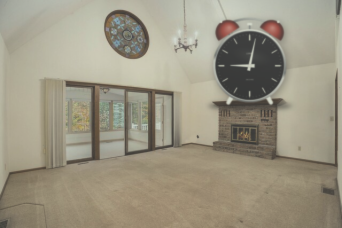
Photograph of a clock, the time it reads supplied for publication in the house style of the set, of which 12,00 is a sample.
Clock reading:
9,02
